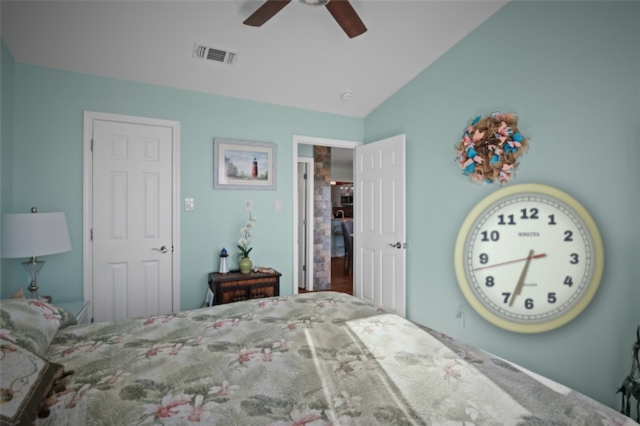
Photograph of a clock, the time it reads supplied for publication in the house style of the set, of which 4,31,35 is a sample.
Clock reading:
6,33,43
